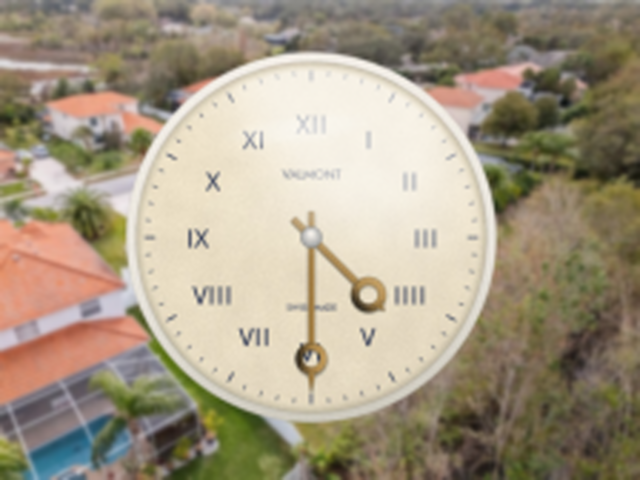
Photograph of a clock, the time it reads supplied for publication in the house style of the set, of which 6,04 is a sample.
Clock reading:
4,30
